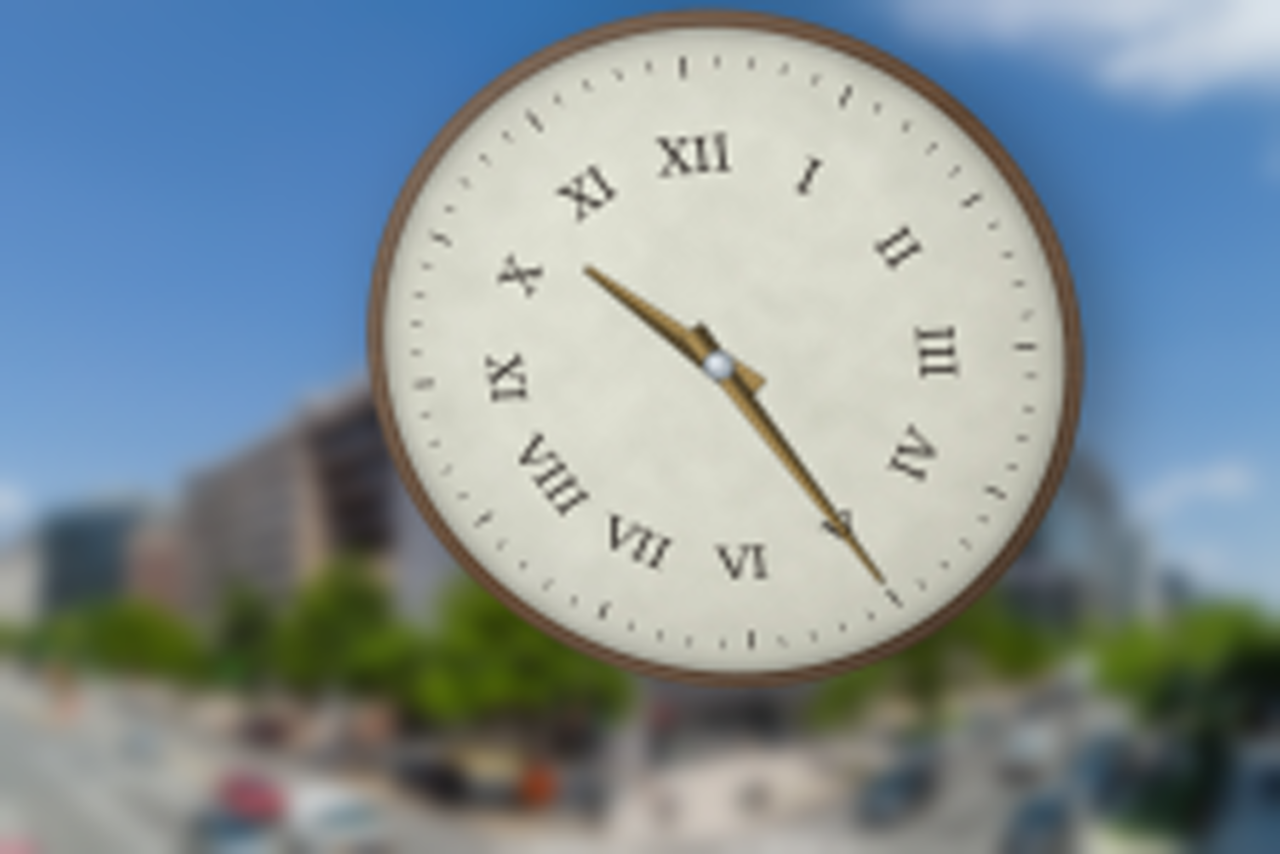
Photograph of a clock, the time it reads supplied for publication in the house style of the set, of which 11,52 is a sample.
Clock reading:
10,25
